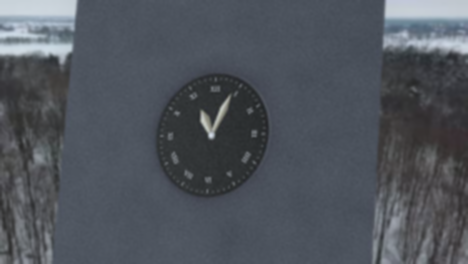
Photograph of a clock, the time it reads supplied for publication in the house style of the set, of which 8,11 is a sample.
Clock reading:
11,04
